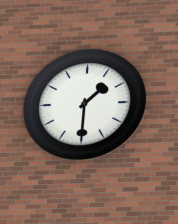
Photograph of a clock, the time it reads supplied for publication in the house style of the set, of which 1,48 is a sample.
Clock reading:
1,30
